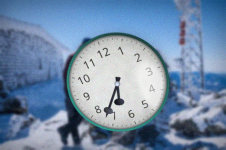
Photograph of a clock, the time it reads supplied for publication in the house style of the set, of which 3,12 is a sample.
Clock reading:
6,37
